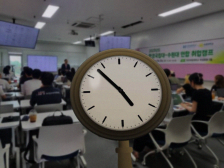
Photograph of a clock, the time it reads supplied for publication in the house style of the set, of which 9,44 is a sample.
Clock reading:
4,53
